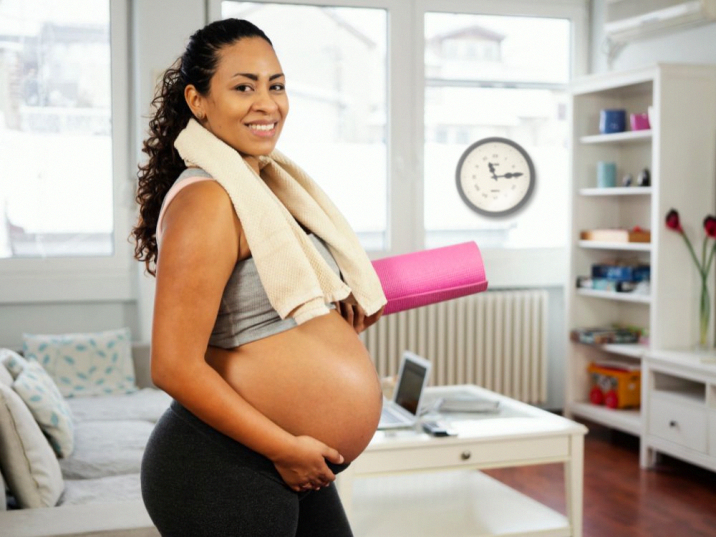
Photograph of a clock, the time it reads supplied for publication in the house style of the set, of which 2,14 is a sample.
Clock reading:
11,14
